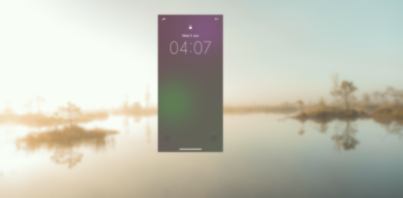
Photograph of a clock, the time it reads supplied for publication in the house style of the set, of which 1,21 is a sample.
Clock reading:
4,07
